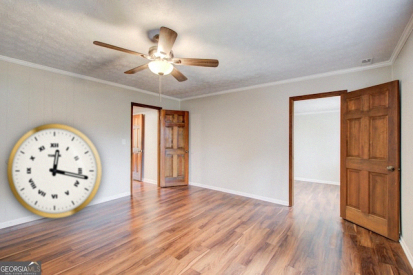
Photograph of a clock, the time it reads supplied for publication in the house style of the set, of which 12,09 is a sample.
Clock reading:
12,17
